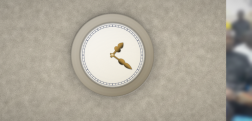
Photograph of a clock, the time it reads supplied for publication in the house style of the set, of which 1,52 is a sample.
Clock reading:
1,21
